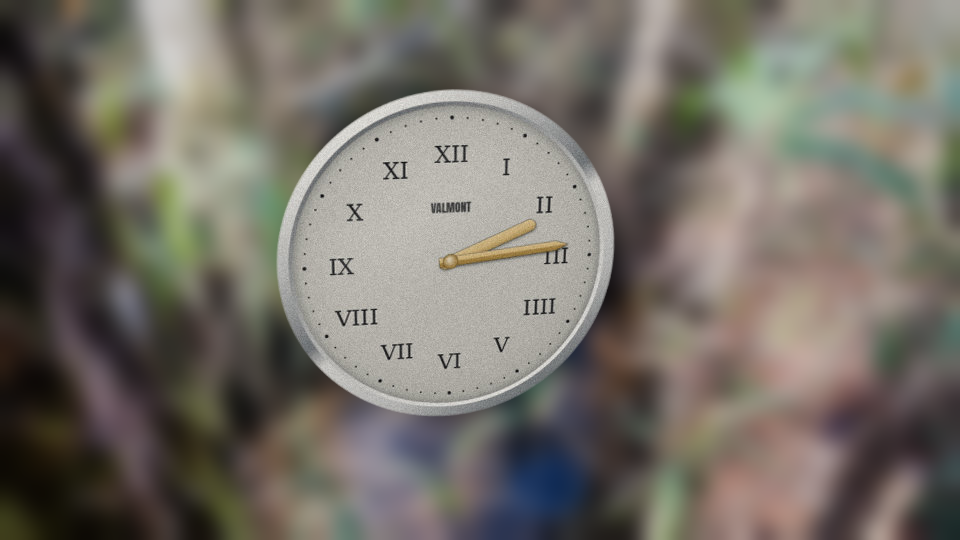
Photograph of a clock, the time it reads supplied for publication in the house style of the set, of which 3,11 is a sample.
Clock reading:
2,14
